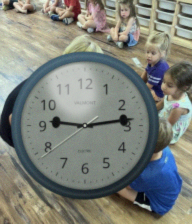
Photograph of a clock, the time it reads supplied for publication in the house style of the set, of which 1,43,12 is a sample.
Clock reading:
9,13,39
